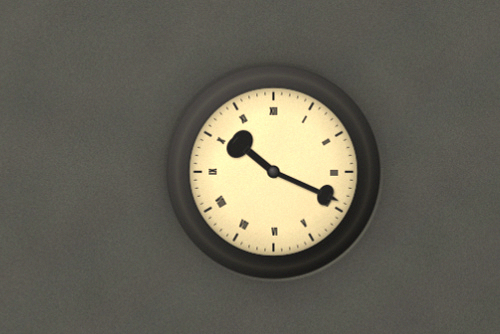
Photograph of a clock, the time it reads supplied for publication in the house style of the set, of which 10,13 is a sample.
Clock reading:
10,19
